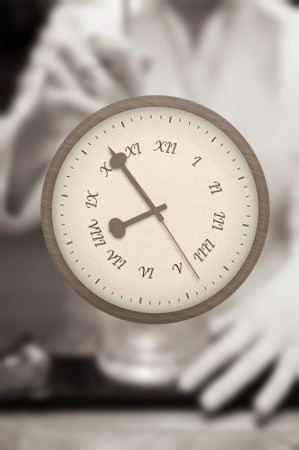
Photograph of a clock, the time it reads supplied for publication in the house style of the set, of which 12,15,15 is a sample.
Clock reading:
7,52,23
